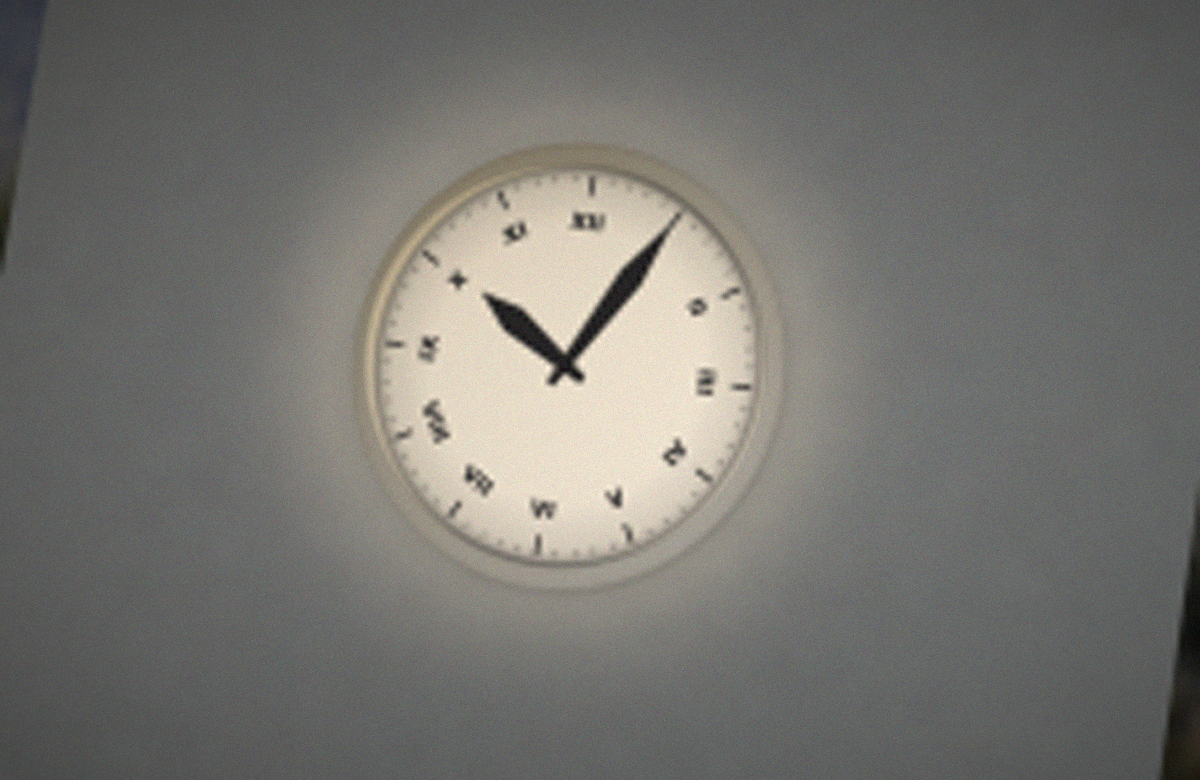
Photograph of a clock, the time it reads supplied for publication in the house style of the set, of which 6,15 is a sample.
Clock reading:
10,05
